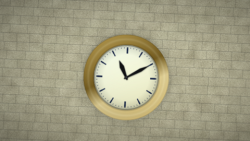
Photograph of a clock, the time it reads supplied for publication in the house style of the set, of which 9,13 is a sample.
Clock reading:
11,10
